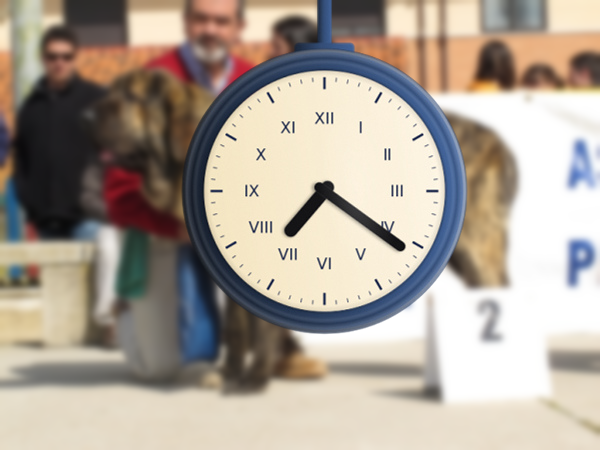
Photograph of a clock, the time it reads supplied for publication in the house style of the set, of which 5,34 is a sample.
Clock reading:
7,21
